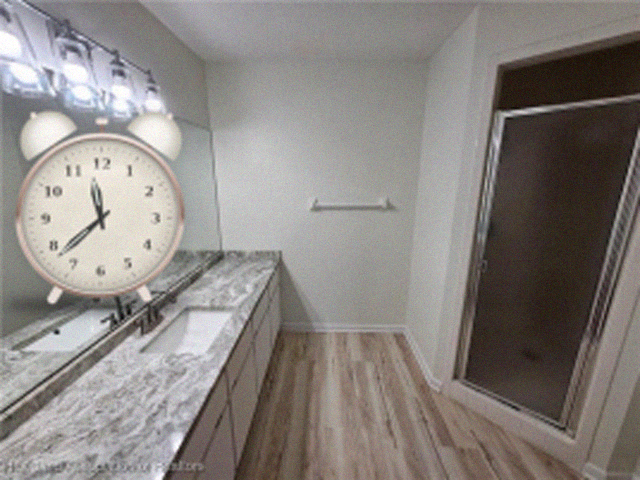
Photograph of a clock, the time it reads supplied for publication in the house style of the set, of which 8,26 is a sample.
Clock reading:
11,38
